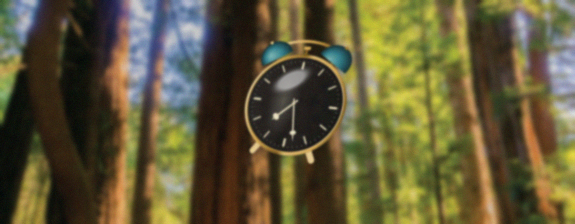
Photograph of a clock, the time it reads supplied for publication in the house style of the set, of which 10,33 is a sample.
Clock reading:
7,28
